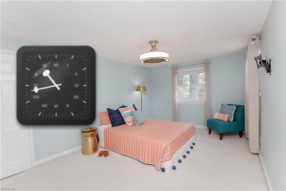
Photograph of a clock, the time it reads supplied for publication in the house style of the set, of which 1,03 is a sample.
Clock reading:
10,43
